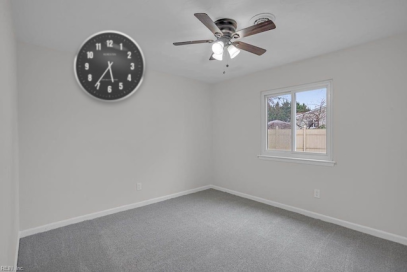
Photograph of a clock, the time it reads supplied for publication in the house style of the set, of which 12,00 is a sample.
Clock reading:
5,36
